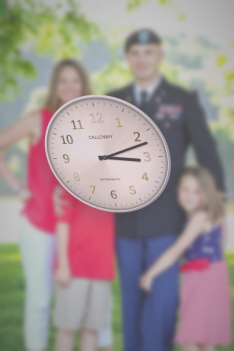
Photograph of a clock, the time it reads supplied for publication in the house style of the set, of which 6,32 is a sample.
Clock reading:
3,12
